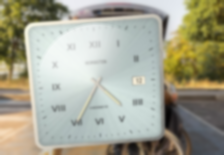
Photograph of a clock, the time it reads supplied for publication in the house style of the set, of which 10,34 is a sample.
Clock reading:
4,35
